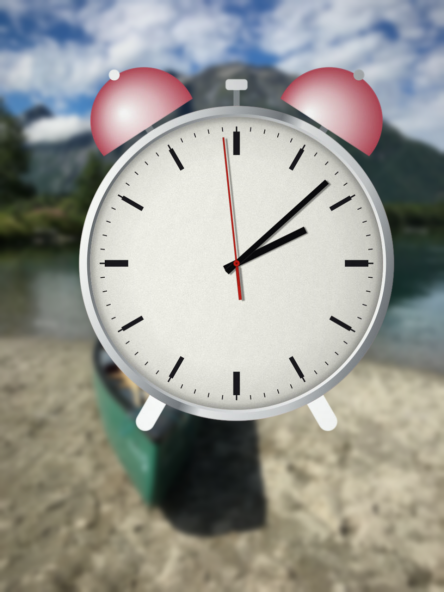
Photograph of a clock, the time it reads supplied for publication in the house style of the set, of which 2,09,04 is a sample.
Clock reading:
2,07,59
